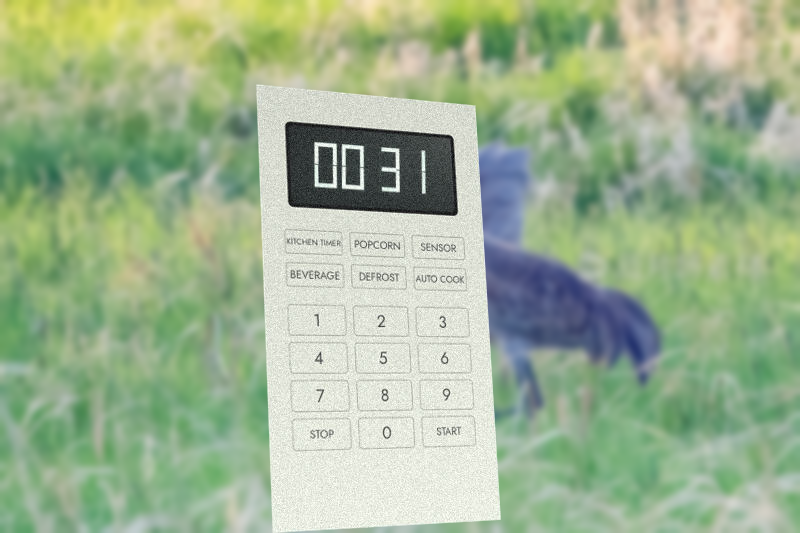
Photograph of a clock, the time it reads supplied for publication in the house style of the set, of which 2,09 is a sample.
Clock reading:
0,31
